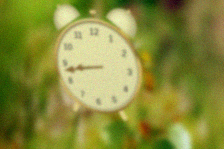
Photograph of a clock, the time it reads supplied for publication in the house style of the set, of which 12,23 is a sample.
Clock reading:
8,43
